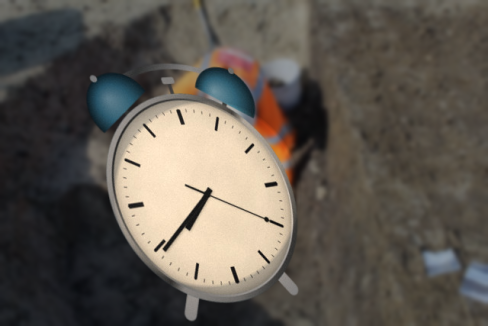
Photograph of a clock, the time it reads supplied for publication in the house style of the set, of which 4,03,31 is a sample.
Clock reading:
7,39,20
